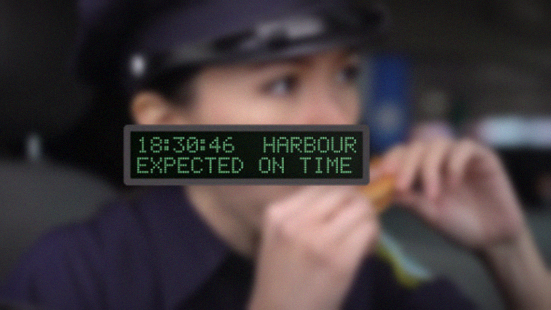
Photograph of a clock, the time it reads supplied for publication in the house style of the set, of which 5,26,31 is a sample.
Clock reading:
18,30,46
